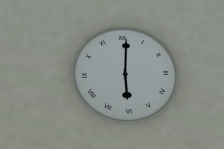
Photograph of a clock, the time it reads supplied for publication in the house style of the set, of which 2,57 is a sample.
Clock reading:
6,01
